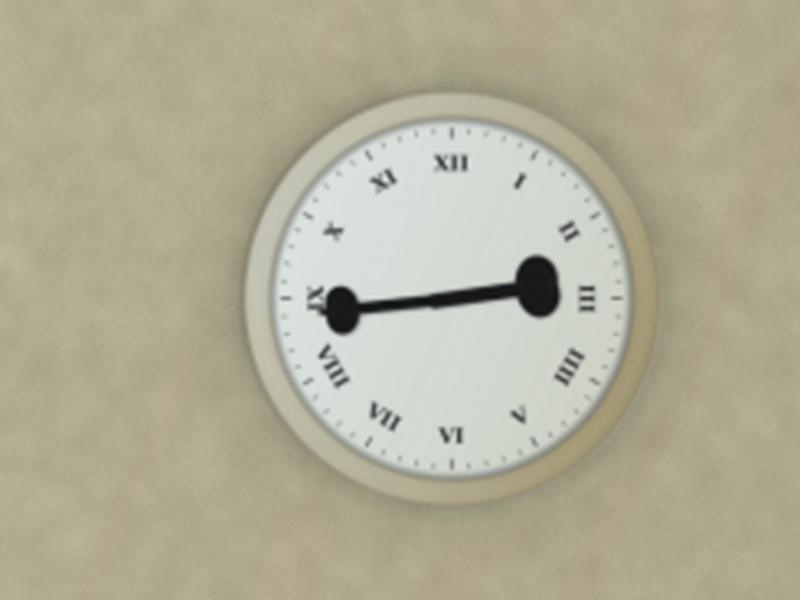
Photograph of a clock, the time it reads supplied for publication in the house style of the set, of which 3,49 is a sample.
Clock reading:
2,44
